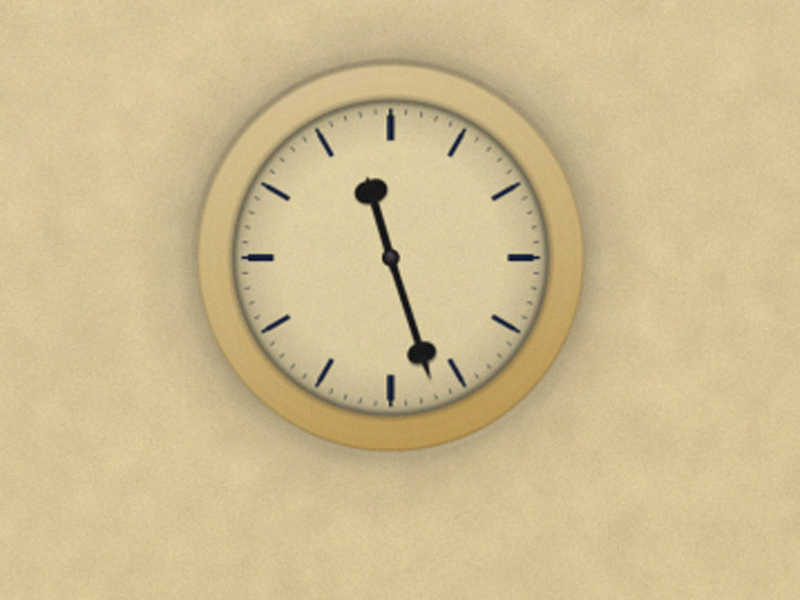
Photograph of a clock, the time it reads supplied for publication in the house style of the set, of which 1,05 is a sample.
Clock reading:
11,27
